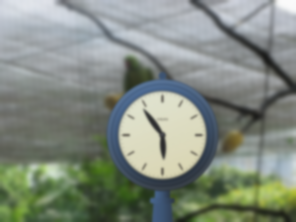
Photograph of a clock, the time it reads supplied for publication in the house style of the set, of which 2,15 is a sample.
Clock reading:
5,54
